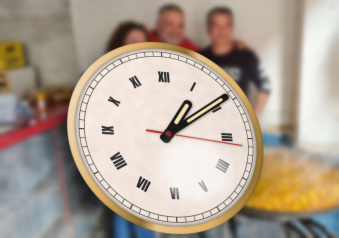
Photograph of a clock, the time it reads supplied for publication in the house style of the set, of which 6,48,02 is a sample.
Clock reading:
1,09,16
